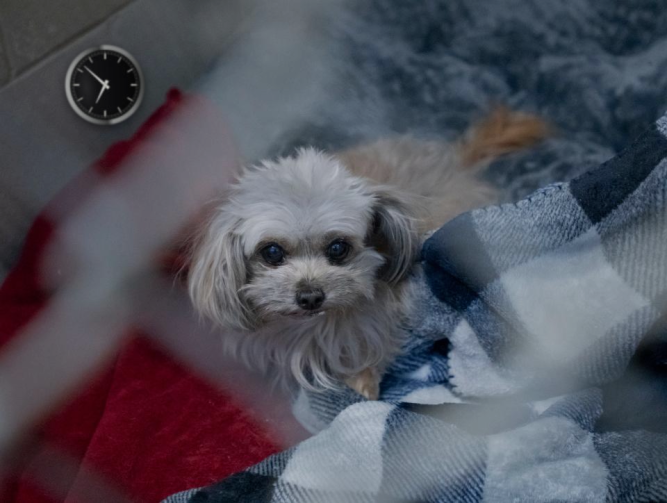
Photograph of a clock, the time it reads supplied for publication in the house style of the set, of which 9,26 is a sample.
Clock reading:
6,52
